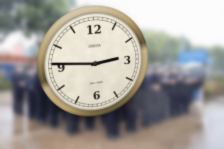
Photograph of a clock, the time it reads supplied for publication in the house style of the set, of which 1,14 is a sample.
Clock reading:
2,46
